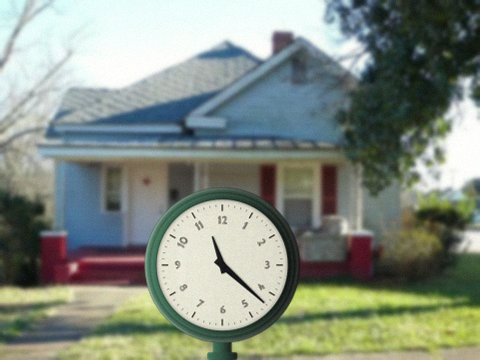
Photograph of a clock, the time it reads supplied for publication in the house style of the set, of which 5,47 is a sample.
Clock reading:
11,22
